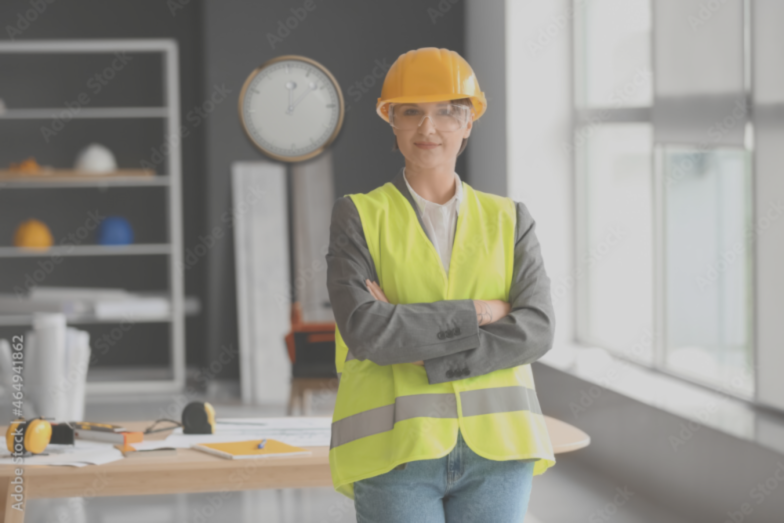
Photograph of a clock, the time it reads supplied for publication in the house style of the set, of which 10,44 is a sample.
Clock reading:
12,08
